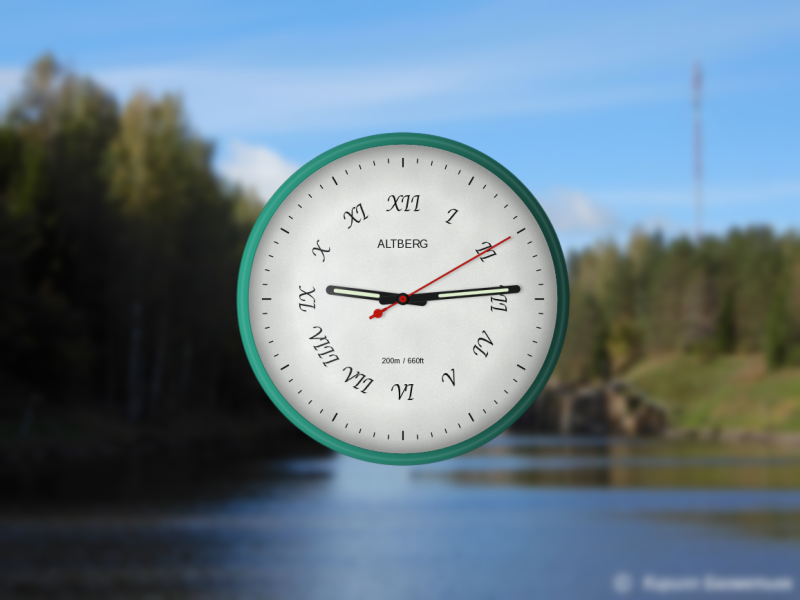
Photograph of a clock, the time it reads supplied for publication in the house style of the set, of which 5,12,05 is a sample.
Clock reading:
9,14,10
